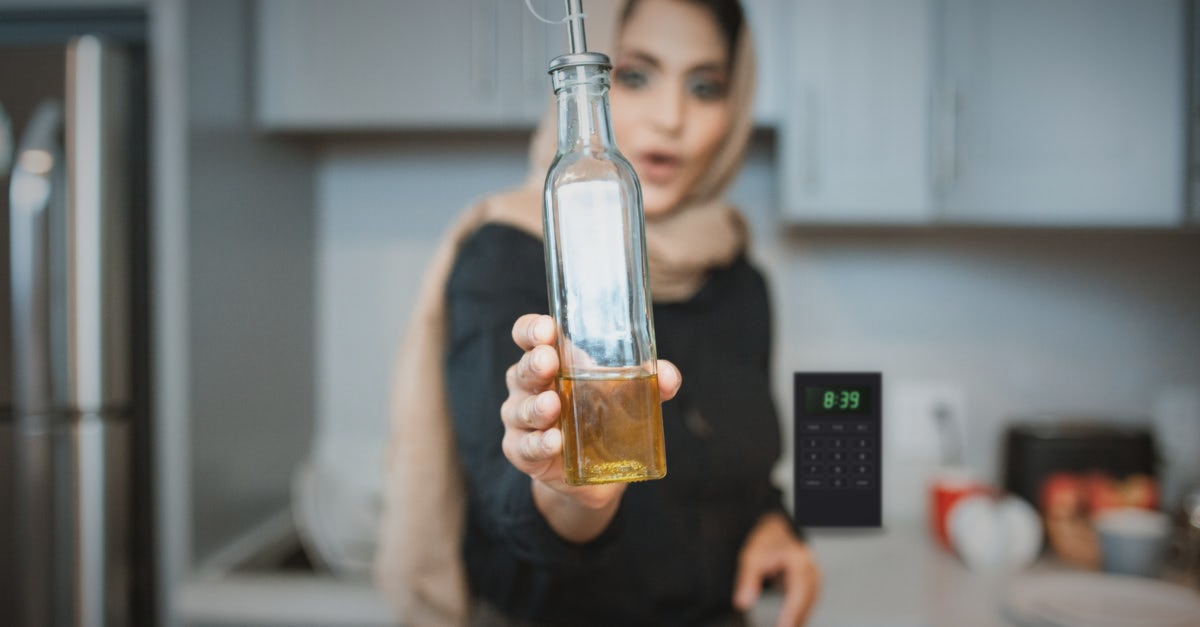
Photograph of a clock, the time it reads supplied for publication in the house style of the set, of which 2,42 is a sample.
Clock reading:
8,39
